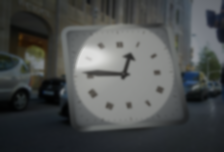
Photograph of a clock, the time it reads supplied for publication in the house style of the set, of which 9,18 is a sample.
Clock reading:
12,46
